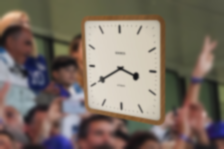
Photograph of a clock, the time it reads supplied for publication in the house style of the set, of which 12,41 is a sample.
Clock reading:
3,40
